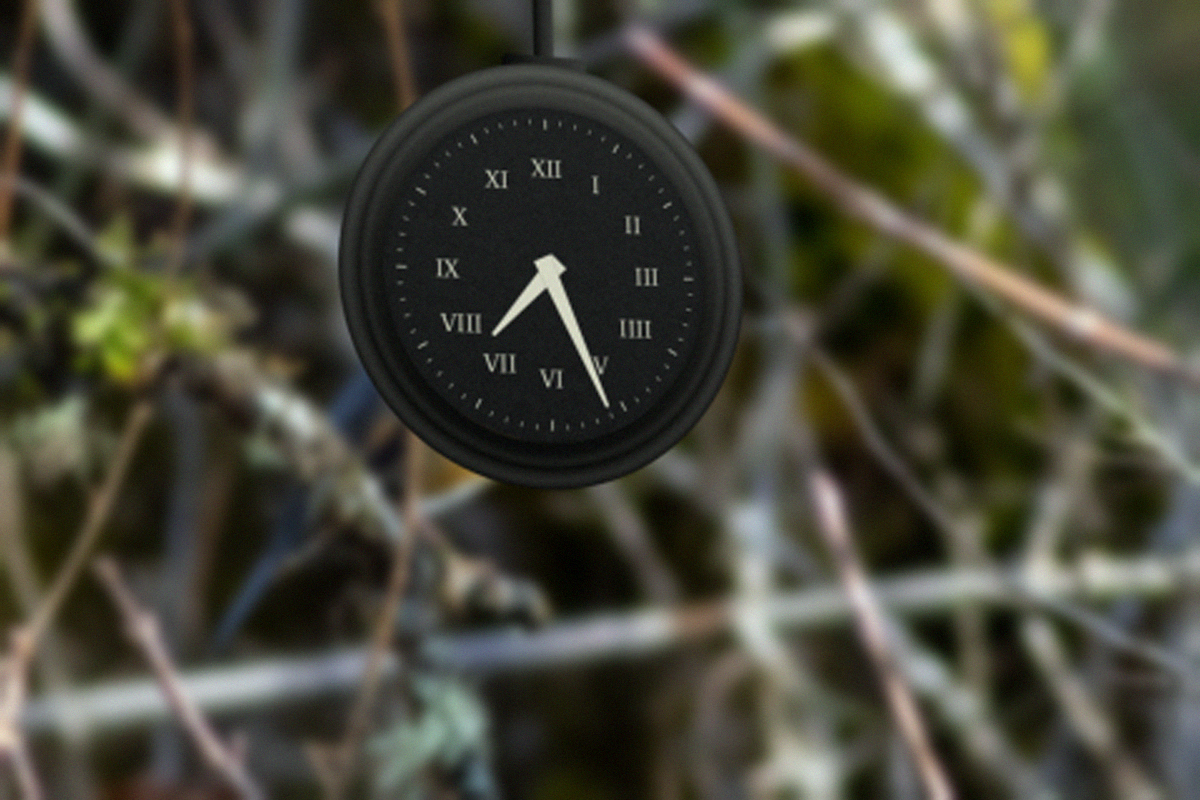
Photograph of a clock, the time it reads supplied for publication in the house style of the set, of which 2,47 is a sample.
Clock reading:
7,26
